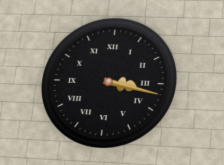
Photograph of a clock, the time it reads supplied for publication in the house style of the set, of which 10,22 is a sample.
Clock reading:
3,17
